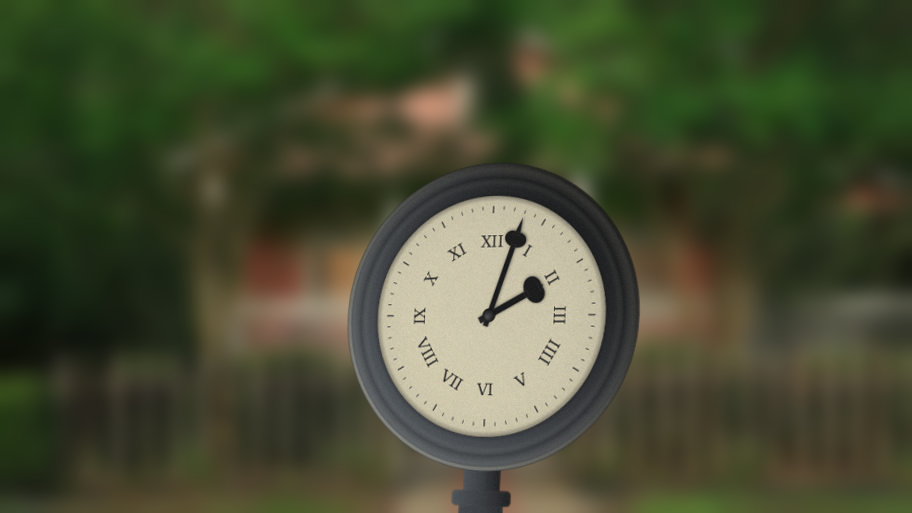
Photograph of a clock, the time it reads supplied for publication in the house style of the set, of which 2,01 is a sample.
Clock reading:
2,03
